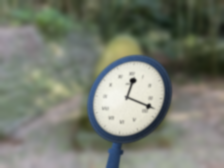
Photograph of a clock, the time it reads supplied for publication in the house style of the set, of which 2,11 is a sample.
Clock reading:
12,18
